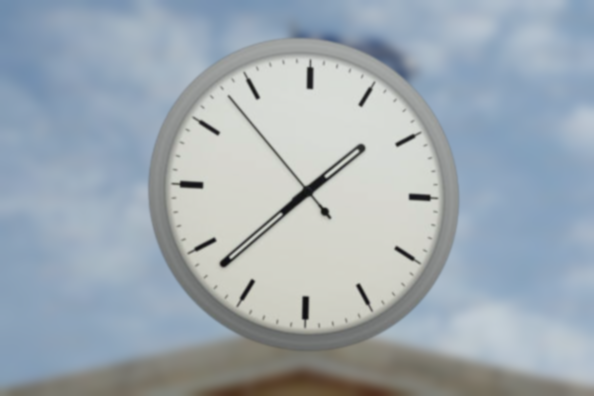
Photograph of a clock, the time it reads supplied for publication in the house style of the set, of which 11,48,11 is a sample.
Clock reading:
1,37,53
